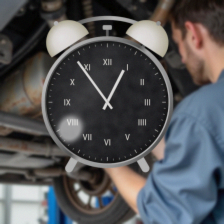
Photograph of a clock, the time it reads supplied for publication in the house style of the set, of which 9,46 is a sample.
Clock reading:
12,54
